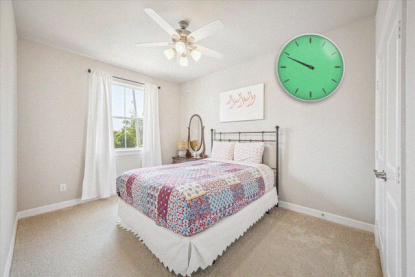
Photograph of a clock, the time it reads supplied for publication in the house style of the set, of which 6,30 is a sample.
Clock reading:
9,49
